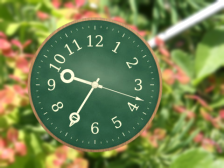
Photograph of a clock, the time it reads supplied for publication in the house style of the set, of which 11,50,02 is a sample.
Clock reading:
9,35,18
